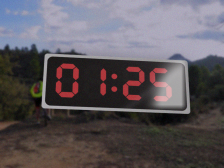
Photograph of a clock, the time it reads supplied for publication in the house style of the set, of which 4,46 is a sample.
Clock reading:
1,25
